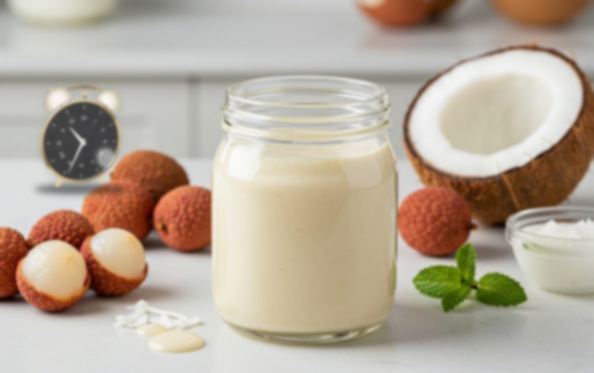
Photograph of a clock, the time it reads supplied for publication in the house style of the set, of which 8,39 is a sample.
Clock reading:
10,34
